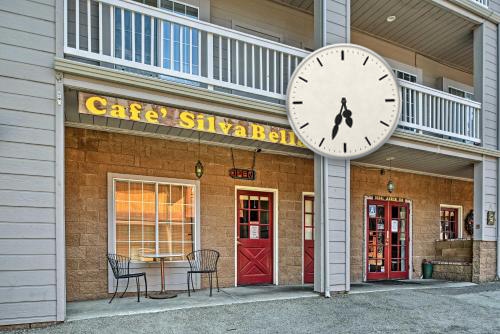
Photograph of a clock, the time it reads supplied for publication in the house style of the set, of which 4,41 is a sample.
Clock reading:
5,33
